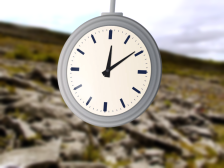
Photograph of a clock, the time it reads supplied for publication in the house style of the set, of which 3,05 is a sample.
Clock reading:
12,09
